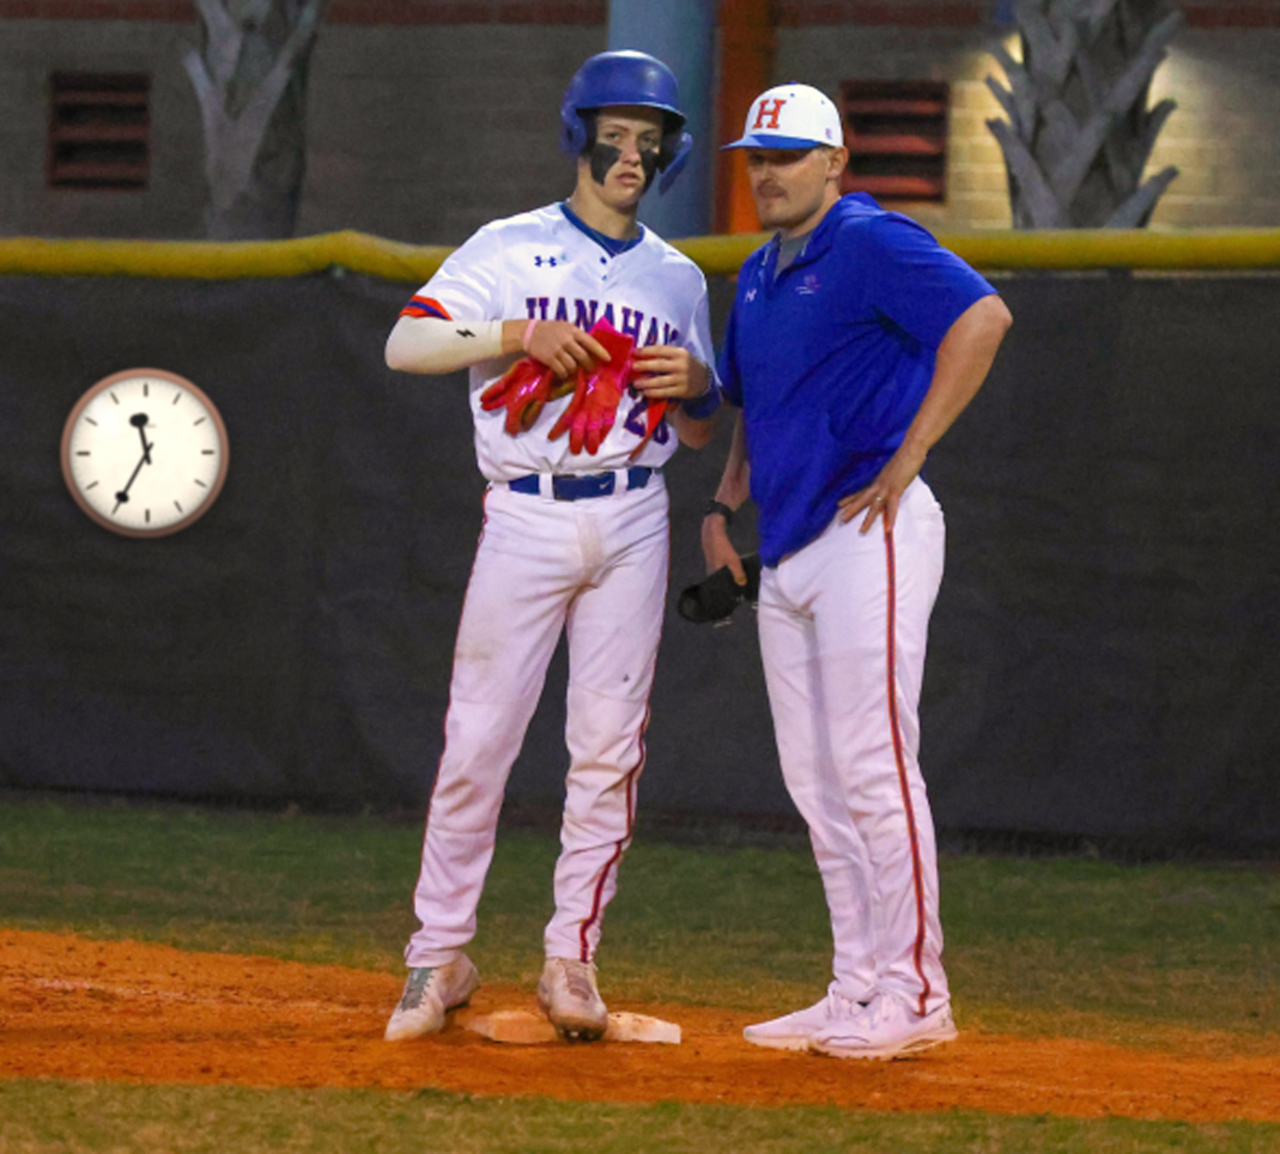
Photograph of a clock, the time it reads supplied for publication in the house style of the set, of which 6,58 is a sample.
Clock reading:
11,35
